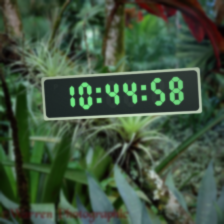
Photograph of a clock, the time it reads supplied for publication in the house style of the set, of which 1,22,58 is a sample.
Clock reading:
10,44,58
